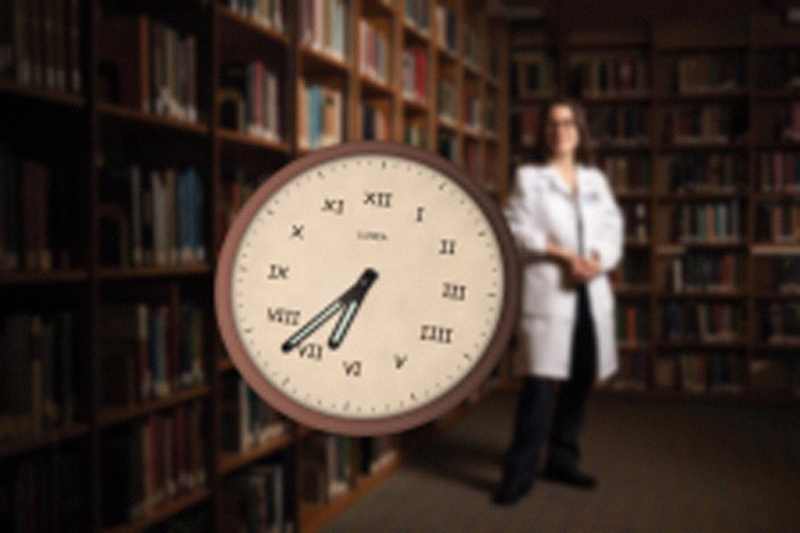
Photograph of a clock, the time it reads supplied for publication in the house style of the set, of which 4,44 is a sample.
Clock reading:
6,37
